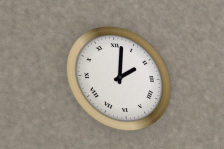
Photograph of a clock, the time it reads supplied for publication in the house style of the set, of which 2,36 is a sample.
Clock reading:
2,02
